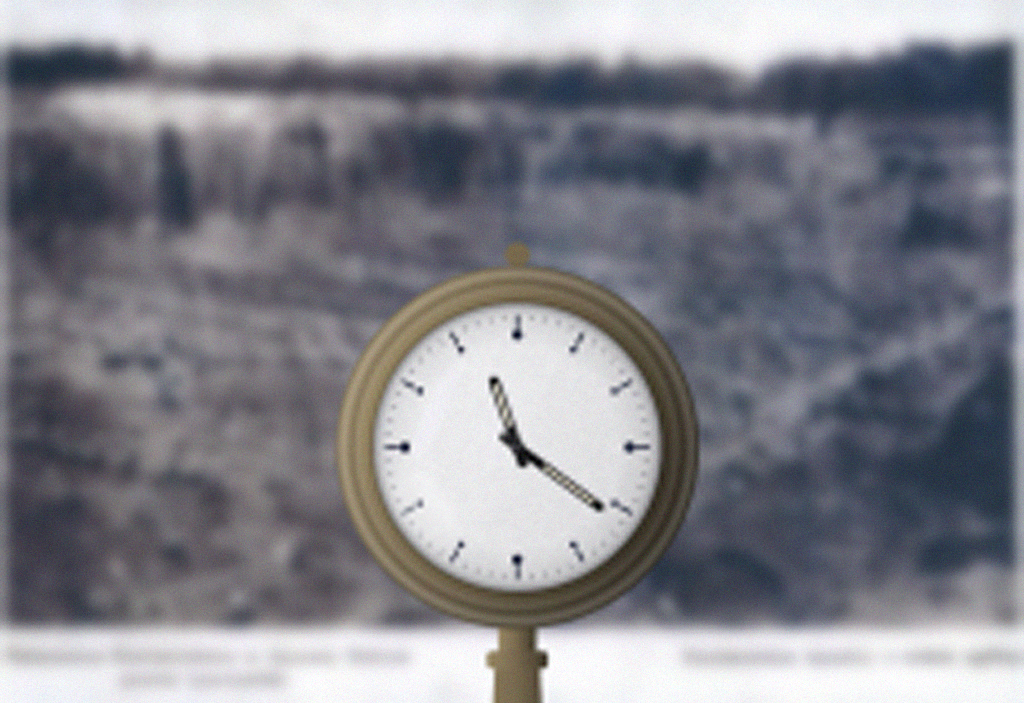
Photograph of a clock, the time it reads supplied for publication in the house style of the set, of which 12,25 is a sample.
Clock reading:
11,21
